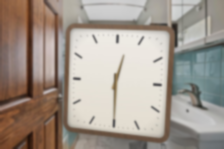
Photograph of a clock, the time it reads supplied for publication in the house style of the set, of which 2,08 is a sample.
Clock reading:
12,30
